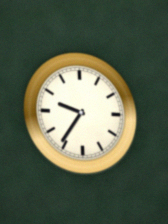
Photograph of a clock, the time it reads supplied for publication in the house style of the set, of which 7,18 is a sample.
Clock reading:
9,36
